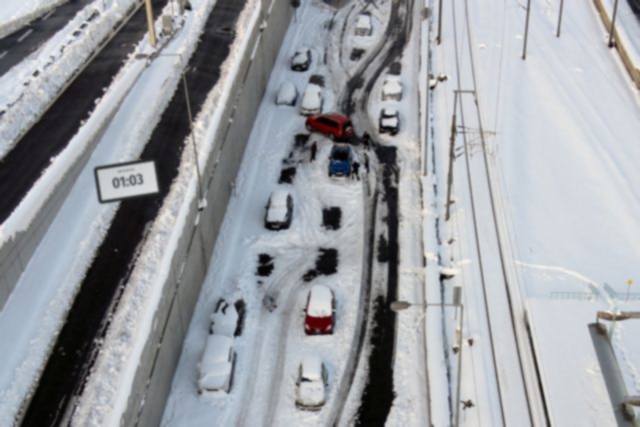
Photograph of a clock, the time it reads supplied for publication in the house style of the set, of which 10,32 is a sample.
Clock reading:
1,03
